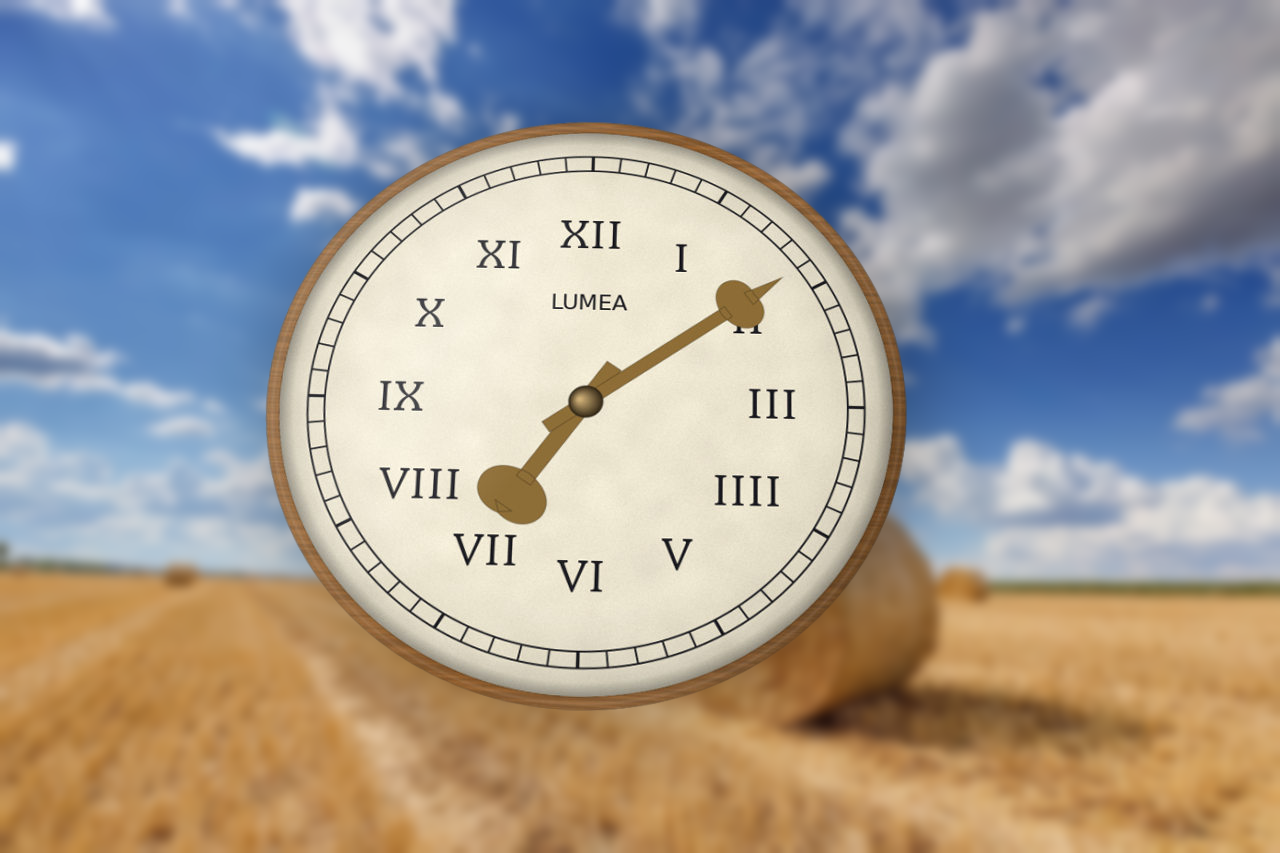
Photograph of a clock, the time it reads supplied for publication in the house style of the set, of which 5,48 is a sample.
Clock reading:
7,09
